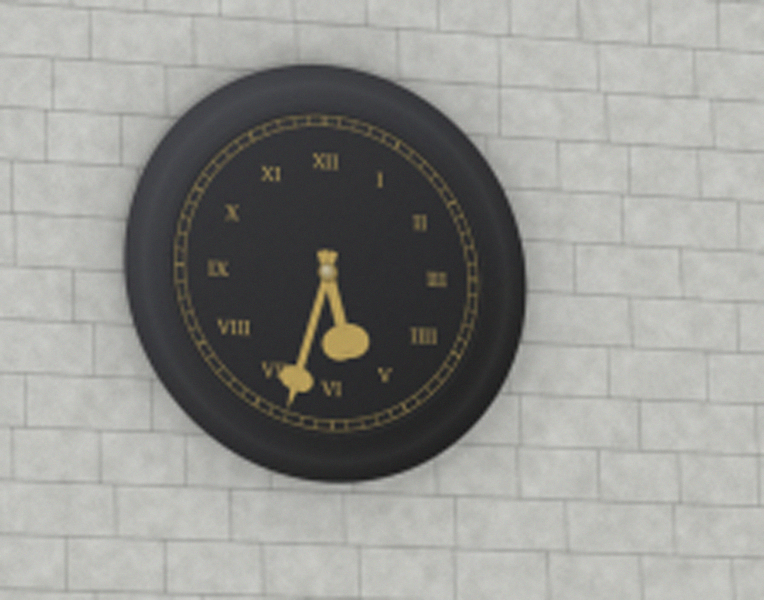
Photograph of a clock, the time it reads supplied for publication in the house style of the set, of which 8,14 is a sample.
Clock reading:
5,33
